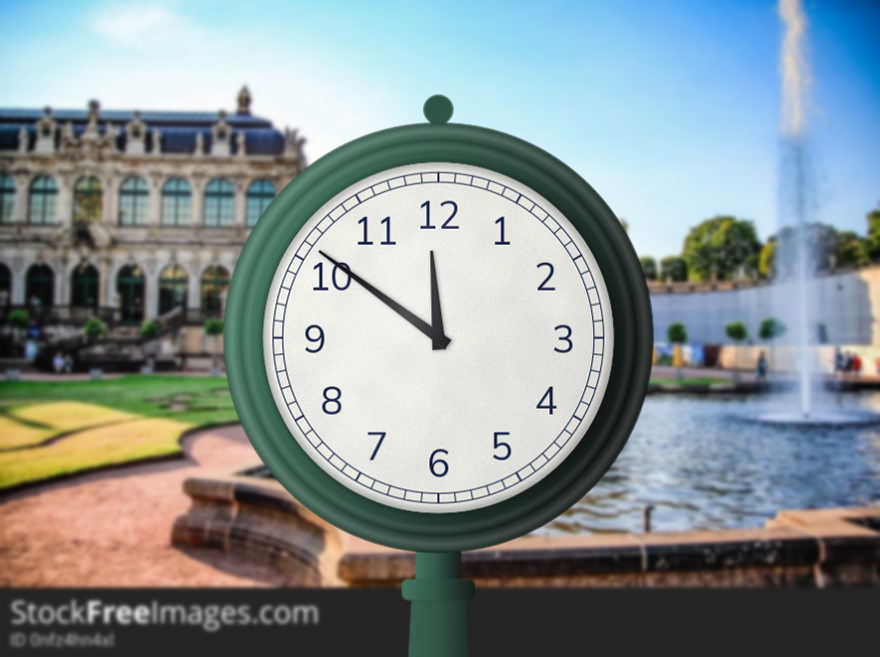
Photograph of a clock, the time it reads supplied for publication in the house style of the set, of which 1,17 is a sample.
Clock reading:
11,51
